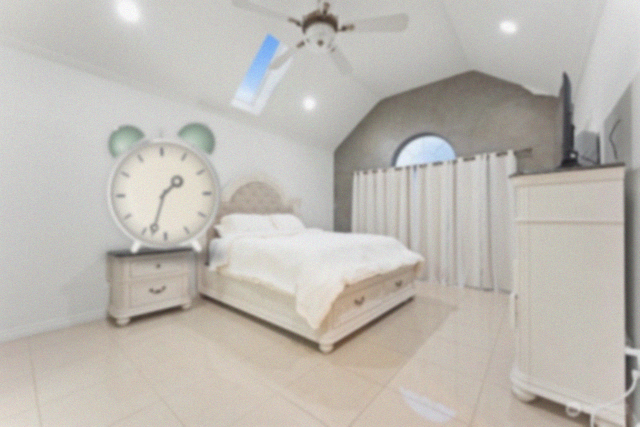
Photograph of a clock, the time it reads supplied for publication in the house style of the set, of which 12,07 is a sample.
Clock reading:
1,33
